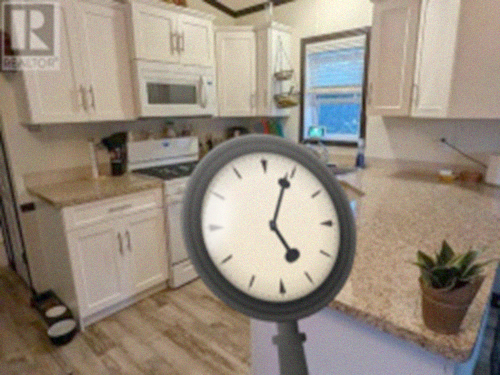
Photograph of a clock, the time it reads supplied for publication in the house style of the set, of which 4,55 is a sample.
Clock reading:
5,04
